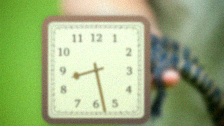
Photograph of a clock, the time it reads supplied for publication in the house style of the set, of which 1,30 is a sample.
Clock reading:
8,28
